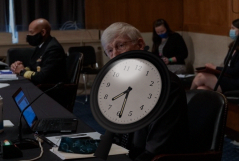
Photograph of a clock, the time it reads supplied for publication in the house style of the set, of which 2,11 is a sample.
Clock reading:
7,29
